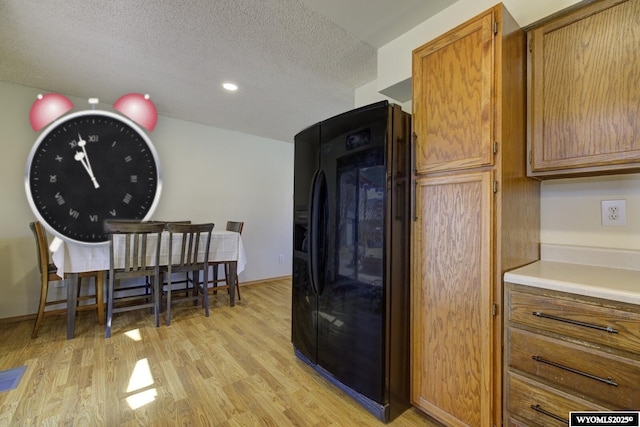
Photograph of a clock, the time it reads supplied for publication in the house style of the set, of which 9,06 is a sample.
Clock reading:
10,57
